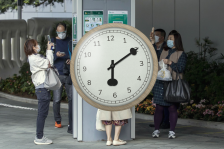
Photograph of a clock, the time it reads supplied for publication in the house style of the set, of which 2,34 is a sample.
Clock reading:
6,10
